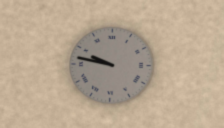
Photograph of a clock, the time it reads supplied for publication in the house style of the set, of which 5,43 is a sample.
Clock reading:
9,47
